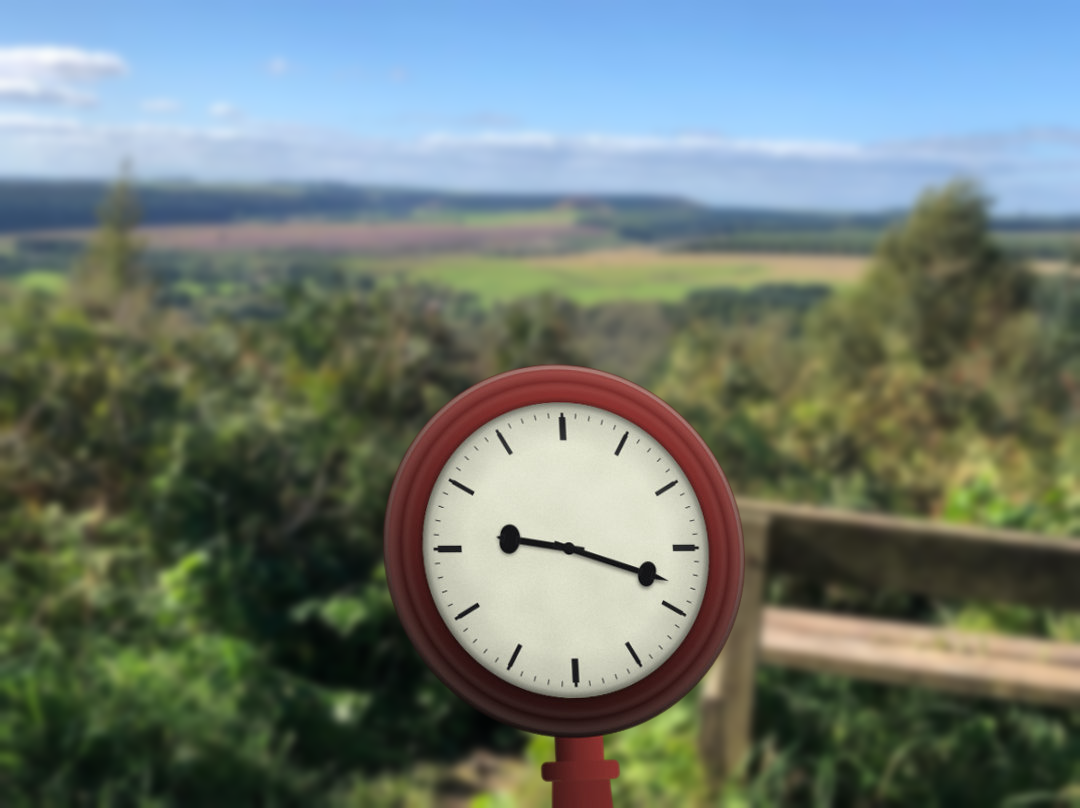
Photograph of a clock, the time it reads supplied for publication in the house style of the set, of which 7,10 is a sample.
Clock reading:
9,18
